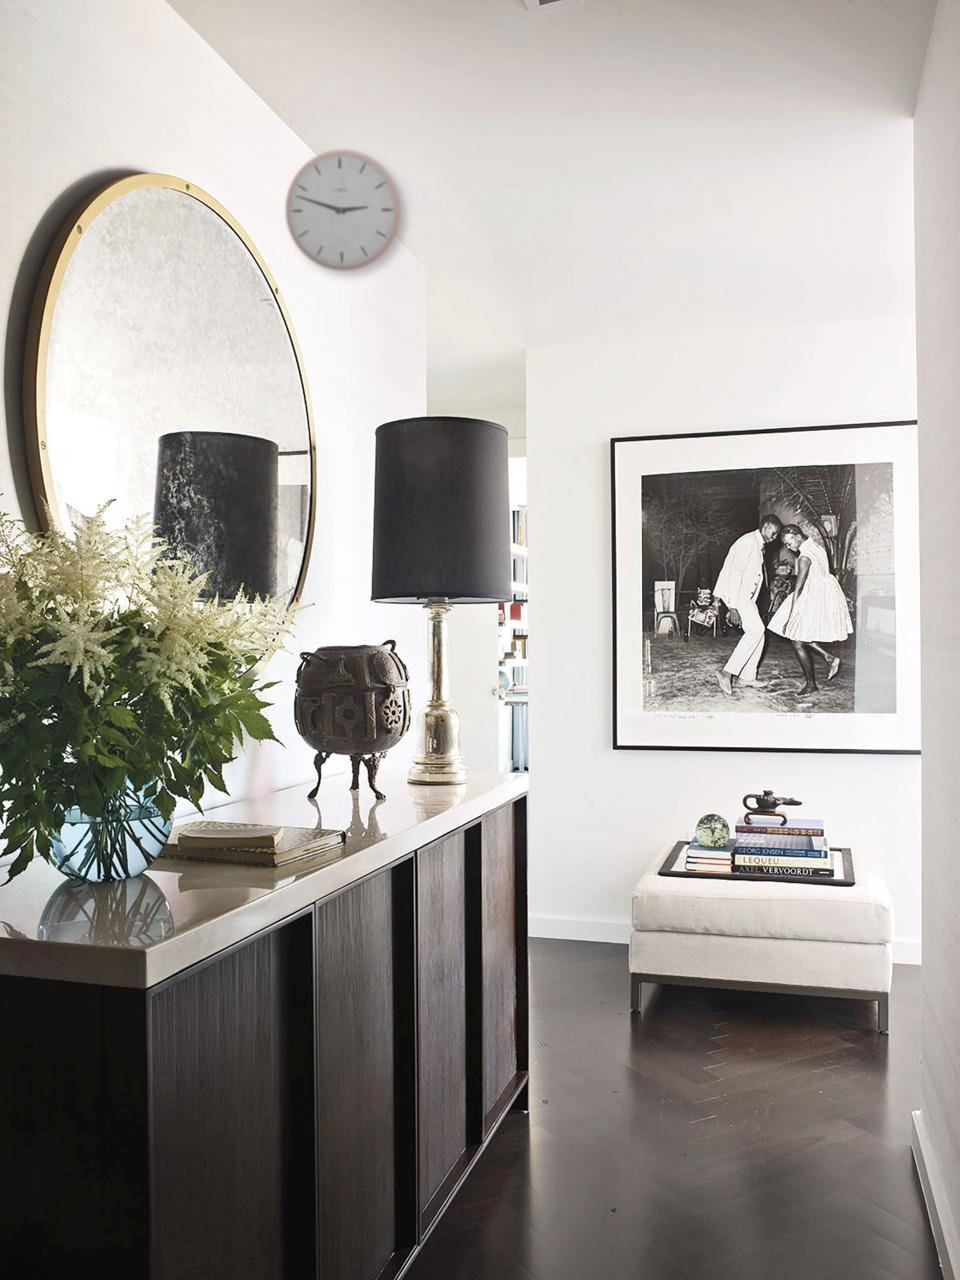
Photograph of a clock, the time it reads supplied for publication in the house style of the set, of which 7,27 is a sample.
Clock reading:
2,48
